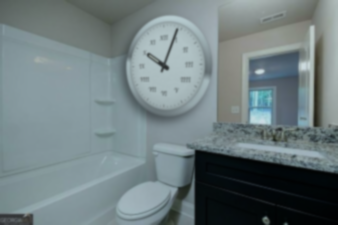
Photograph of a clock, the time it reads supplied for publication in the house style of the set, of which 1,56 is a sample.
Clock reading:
10,04
